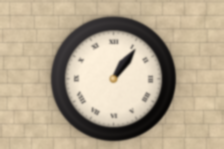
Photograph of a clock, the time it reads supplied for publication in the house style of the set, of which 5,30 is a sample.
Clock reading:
1,06
